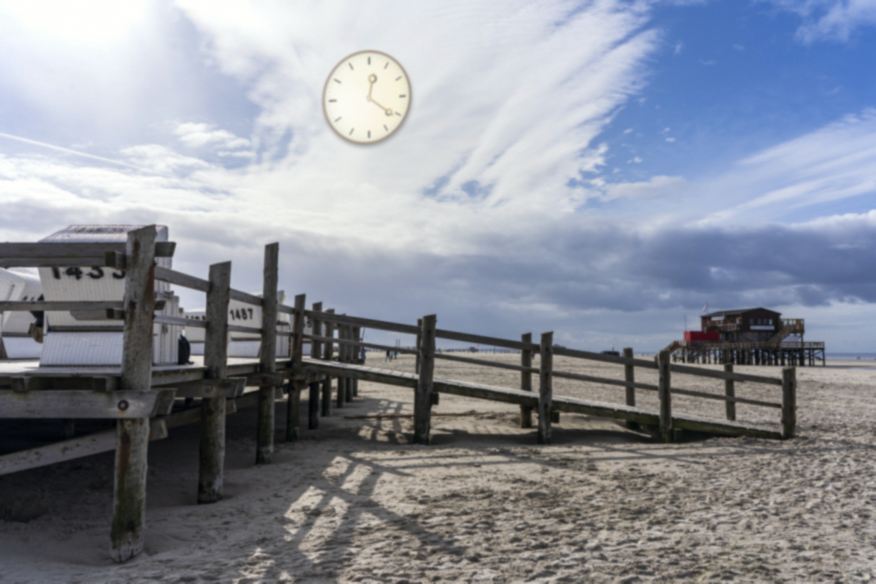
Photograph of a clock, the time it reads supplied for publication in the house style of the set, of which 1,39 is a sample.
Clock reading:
12,21
